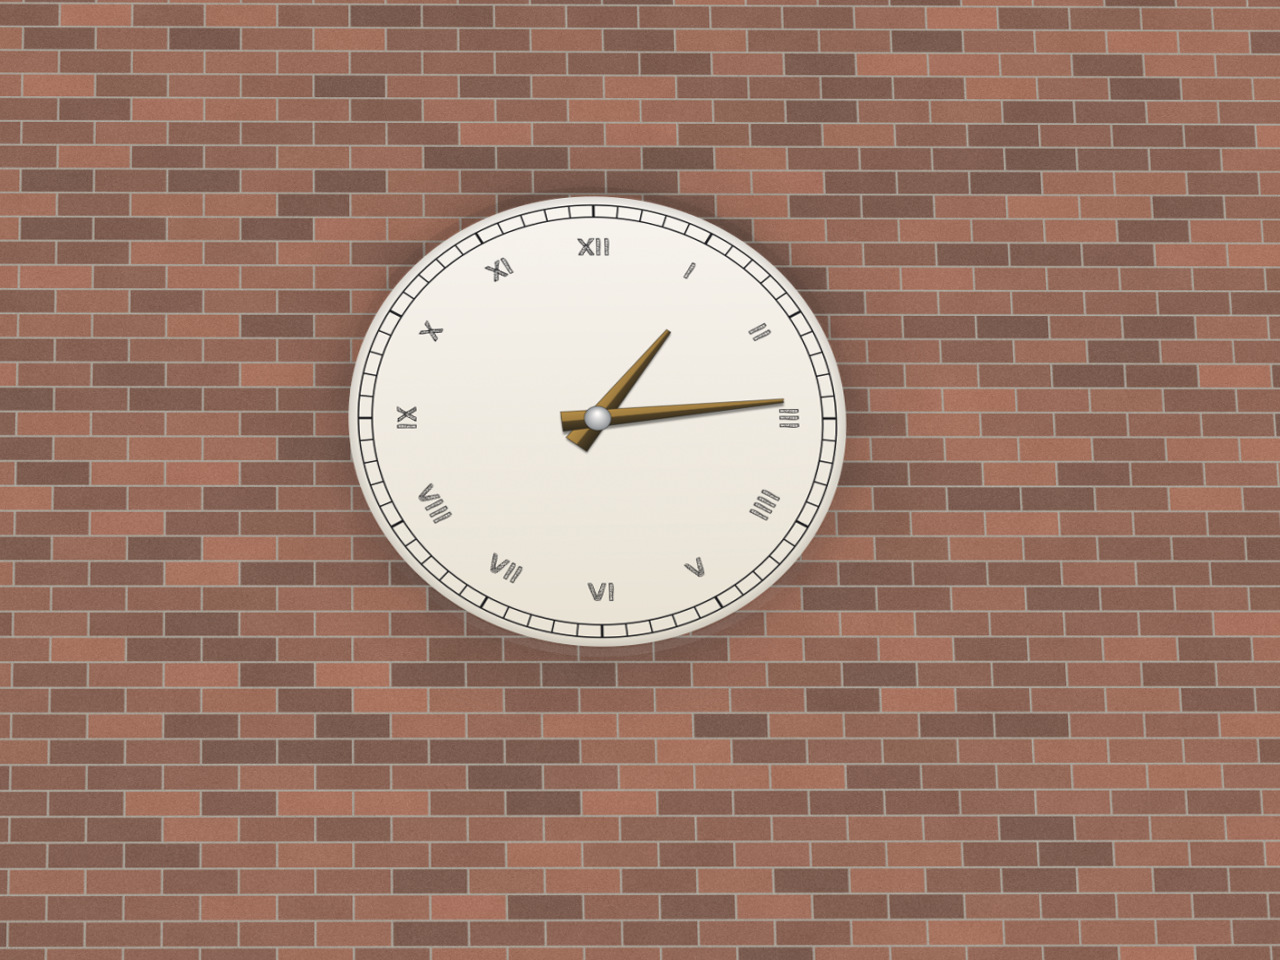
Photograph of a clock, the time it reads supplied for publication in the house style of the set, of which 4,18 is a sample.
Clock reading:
1,14
